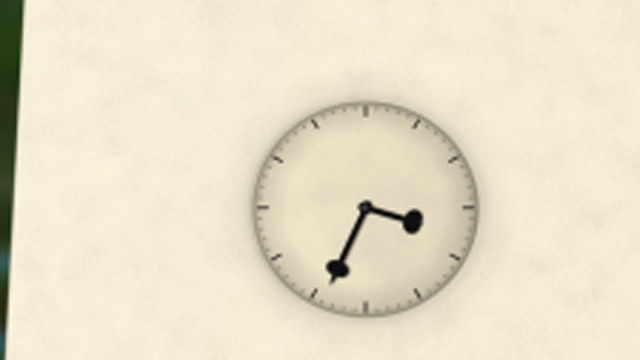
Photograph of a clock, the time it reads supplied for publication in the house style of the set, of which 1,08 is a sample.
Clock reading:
3,34
